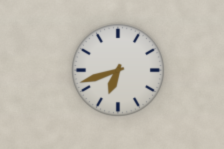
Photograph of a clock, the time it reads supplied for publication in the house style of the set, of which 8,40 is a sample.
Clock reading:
6,42
